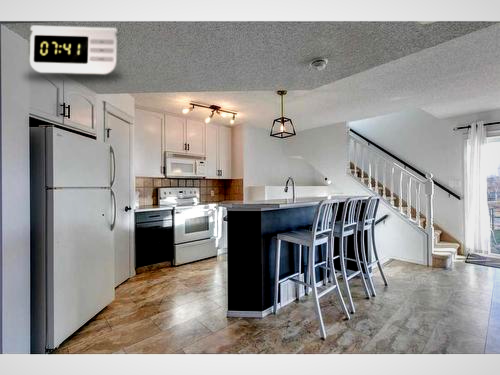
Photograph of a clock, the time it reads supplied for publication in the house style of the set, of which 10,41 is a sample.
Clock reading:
7,41
